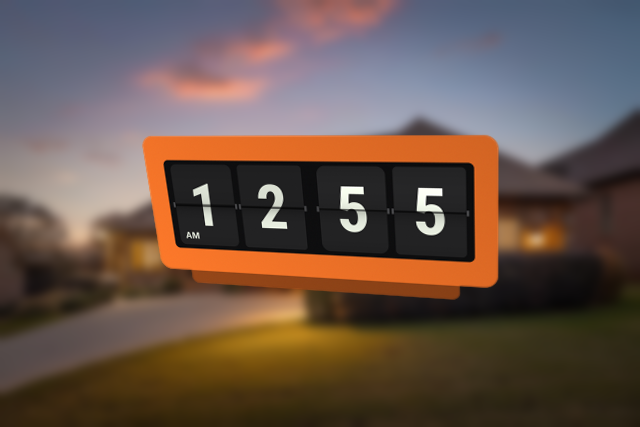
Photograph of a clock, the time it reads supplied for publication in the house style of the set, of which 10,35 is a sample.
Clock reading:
12,55
